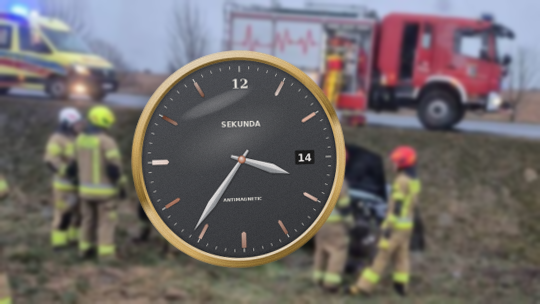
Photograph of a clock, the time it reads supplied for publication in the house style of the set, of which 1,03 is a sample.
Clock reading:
3,36
